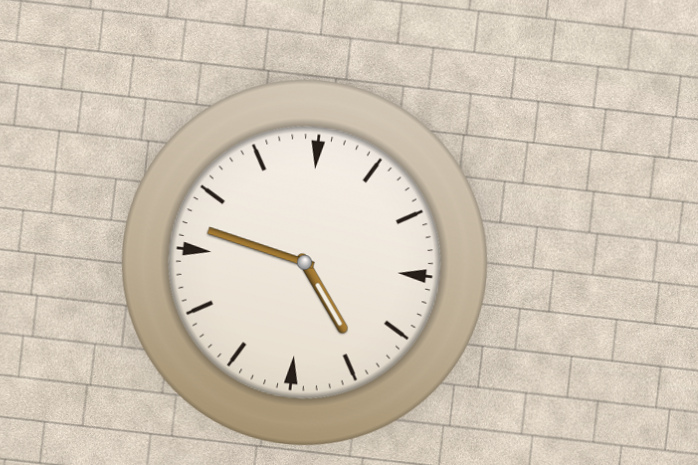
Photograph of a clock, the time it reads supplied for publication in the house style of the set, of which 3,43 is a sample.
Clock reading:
4,47
